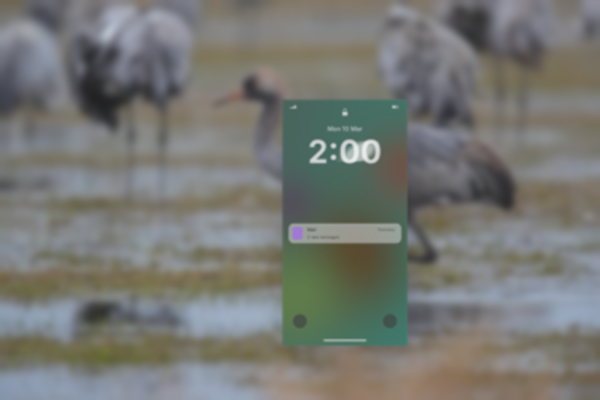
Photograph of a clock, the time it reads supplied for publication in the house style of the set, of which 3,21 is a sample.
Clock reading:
2,00
